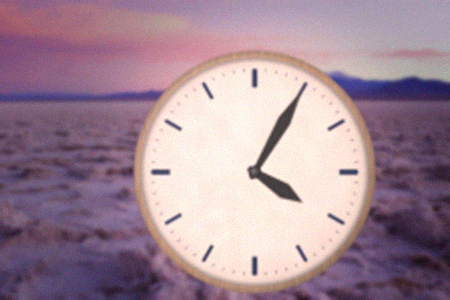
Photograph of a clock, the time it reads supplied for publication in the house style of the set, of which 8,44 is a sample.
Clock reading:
4,05
